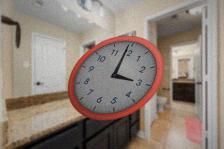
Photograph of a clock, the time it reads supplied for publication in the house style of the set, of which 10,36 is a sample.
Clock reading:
2,59
